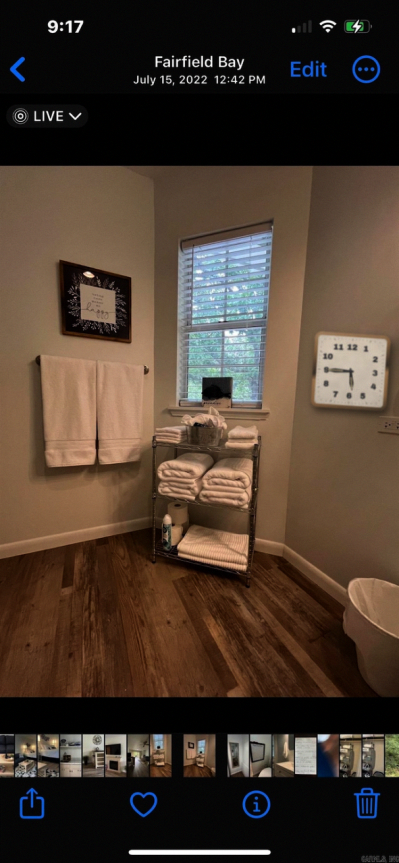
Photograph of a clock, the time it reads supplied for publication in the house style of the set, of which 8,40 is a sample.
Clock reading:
5,45
